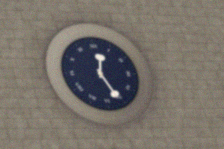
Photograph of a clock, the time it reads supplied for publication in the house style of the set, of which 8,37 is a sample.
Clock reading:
12,26
